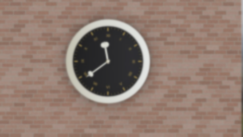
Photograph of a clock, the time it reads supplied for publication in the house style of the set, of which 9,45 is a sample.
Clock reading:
11,39
